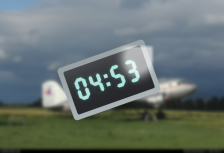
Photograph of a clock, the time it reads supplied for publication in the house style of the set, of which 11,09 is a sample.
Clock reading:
4,53
